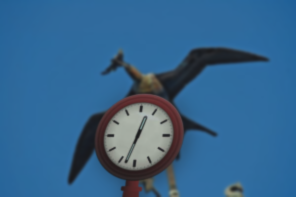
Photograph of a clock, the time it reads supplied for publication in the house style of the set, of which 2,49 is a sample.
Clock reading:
12,33
